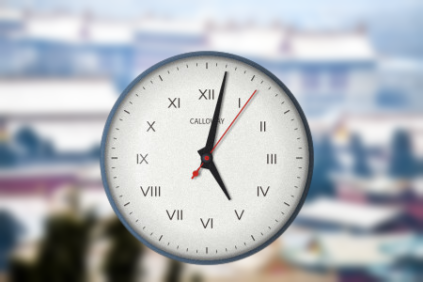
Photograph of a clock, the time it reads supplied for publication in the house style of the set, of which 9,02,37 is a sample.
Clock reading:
5,02,06
